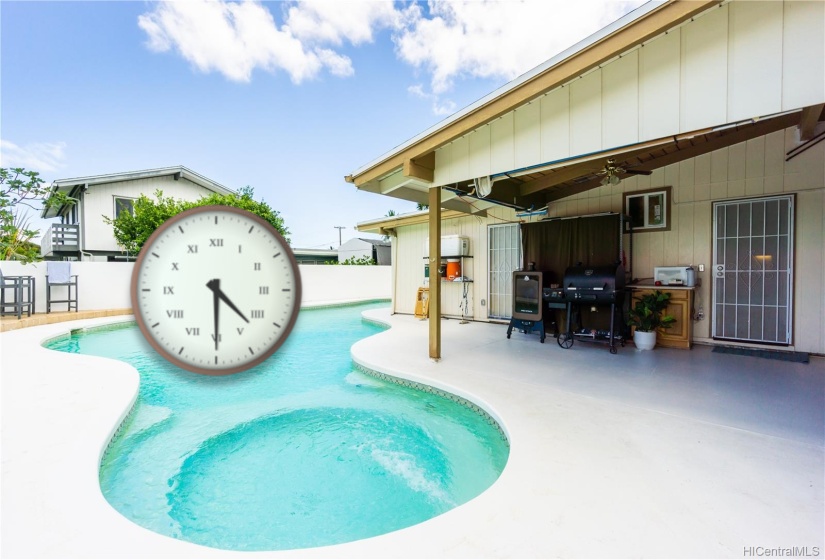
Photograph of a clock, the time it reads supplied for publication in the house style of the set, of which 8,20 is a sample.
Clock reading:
4,30
